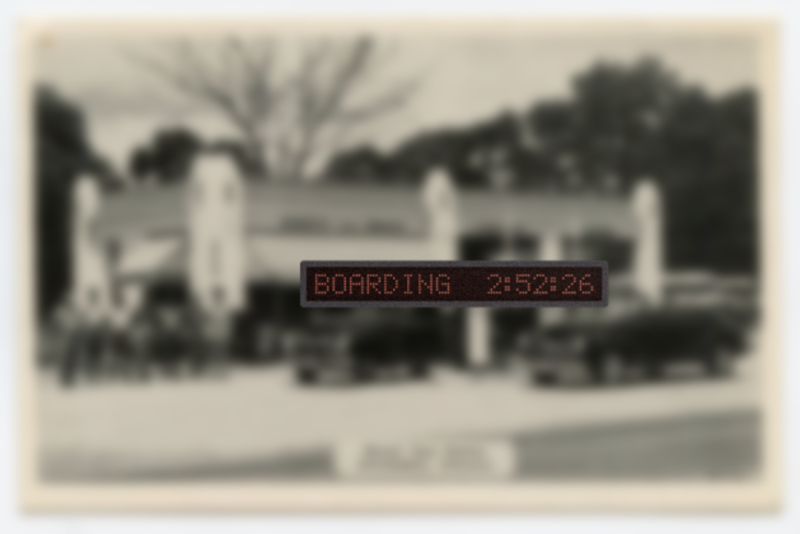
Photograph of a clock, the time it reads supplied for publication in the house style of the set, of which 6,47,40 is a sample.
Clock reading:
2,52,26
